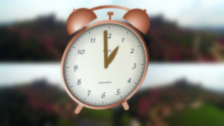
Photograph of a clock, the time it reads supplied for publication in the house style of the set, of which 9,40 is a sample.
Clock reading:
12,59
